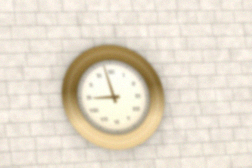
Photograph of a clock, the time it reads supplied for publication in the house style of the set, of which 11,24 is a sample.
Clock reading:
8,58
